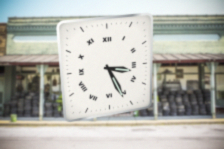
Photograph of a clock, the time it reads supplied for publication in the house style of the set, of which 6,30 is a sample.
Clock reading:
3,26
